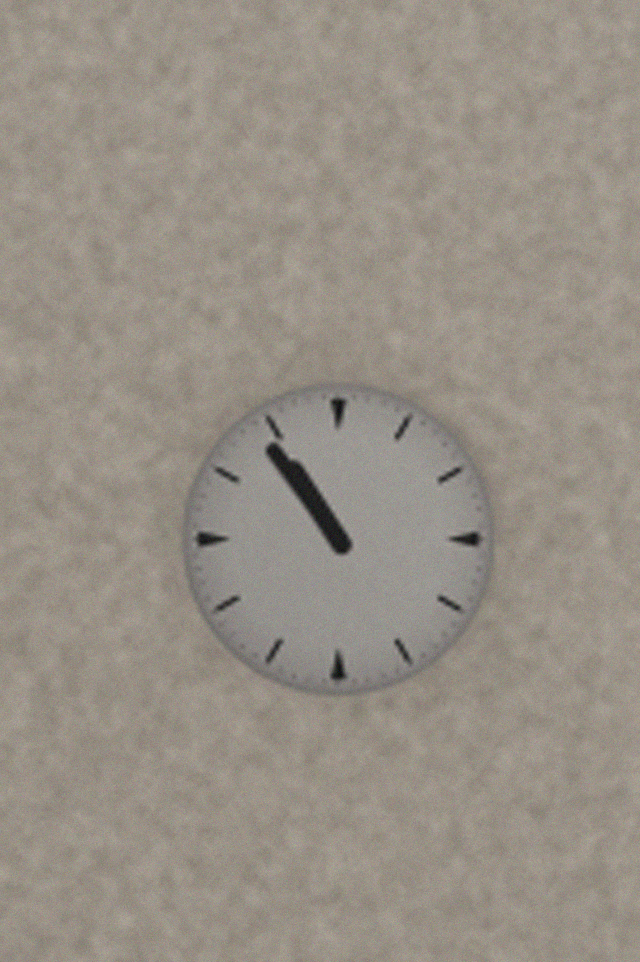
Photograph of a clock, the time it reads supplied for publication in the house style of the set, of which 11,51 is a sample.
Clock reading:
10,54
